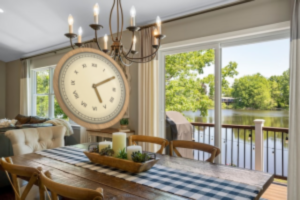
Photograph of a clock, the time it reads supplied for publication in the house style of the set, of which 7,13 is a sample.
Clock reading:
5,10
